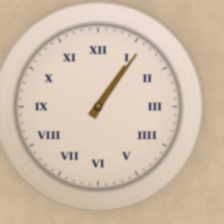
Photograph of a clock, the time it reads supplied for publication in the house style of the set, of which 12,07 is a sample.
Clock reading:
1,06
